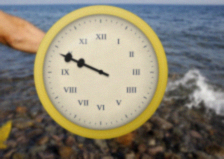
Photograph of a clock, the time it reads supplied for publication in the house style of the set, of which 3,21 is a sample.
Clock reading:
9,49
